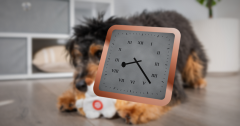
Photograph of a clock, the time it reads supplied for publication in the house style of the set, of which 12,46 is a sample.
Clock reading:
8,23
